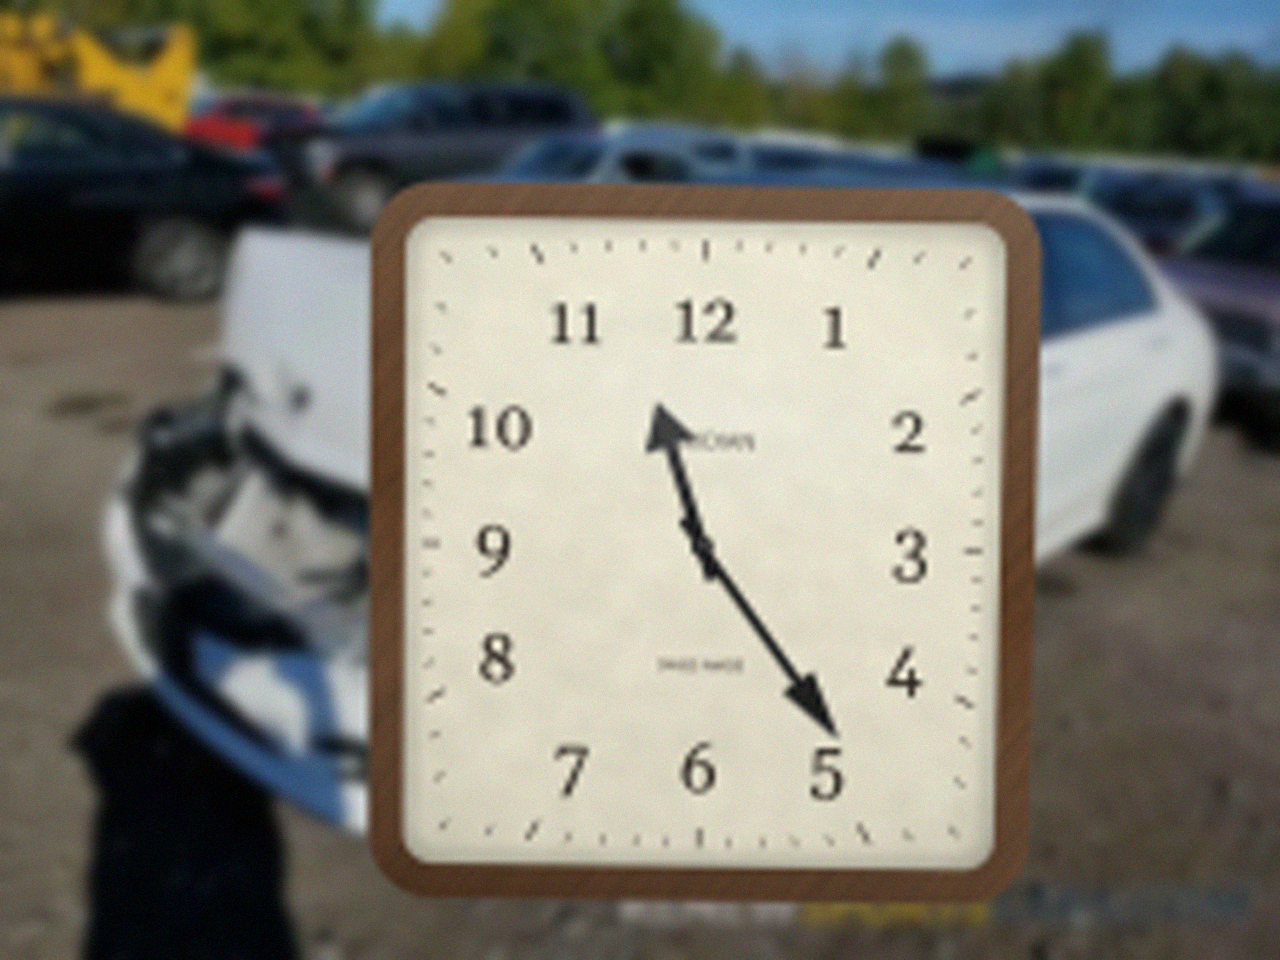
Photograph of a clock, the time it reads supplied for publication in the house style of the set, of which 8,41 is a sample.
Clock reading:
11,24
